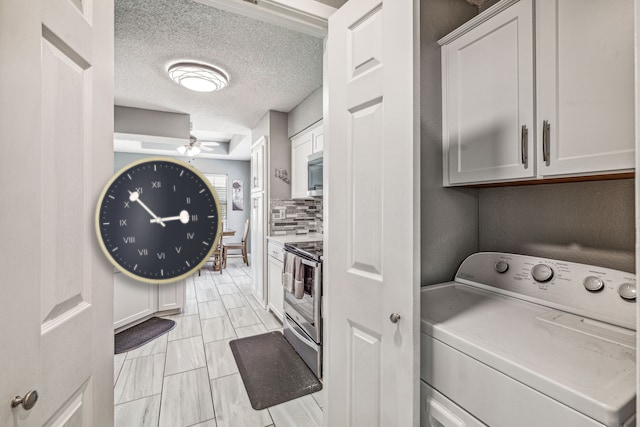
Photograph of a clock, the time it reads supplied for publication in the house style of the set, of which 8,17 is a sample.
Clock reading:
2,53
